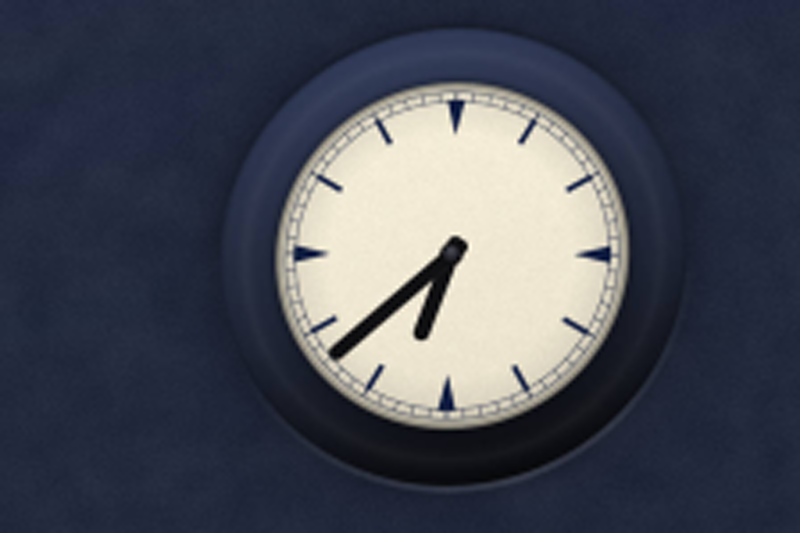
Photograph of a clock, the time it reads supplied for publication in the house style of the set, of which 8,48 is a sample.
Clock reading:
6,38
